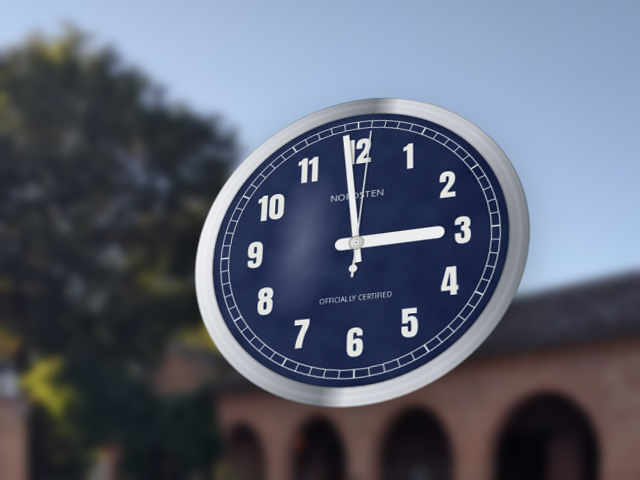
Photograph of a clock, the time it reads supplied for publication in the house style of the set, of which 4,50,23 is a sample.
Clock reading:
2,59,01
